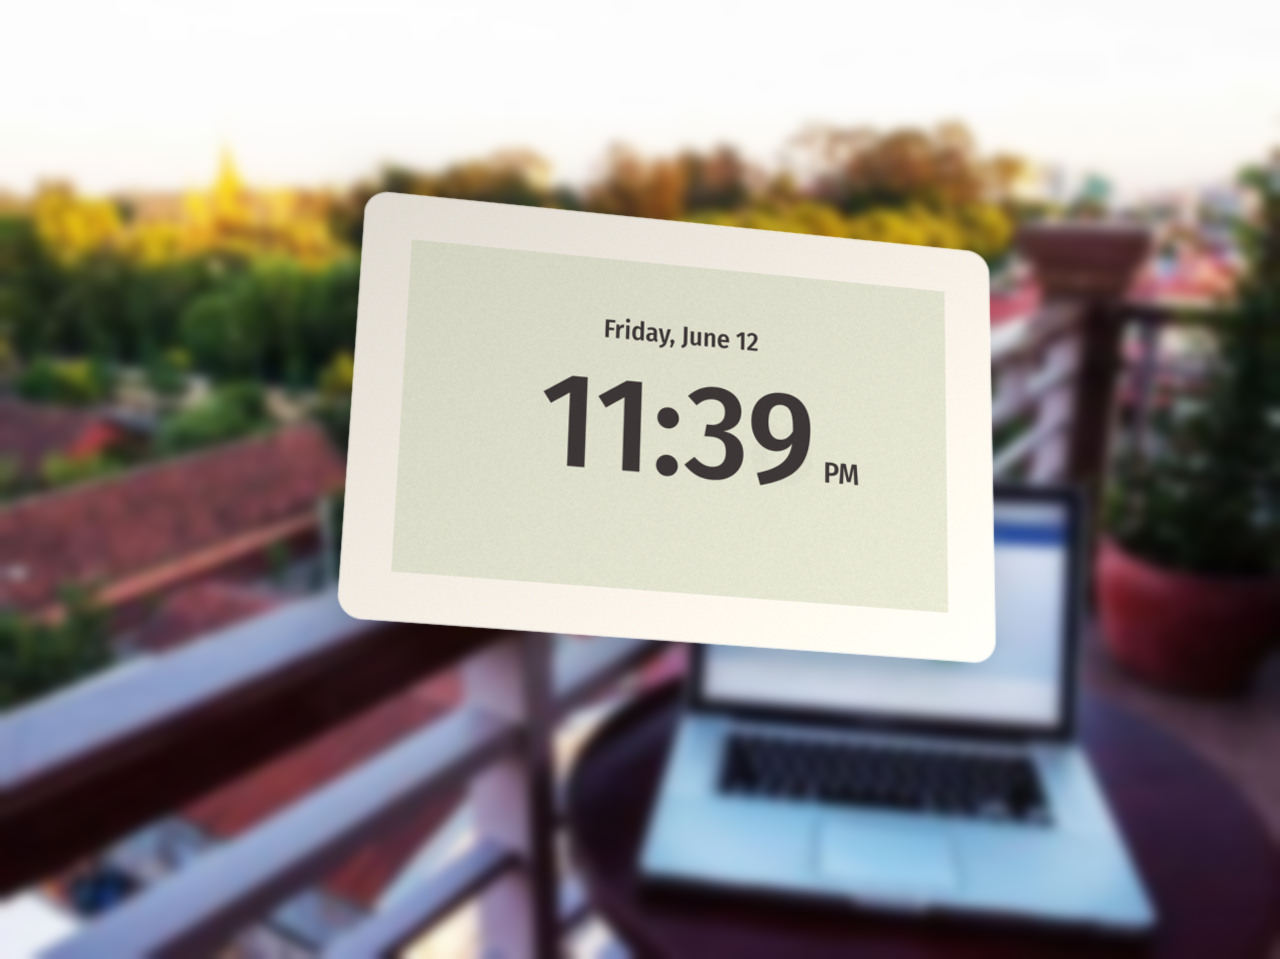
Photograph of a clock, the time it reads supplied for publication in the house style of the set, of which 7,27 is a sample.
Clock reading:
11,39
